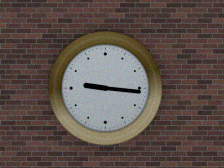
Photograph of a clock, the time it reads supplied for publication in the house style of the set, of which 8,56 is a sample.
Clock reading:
9,16
